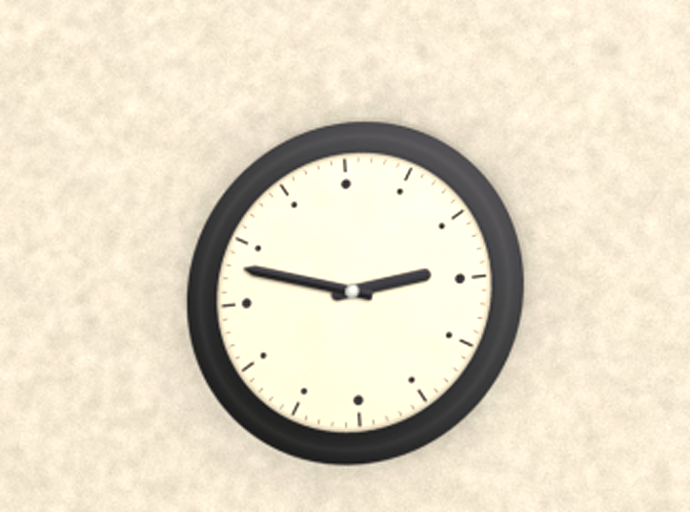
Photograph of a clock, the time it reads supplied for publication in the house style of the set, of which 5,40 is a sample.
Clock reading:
2,48
